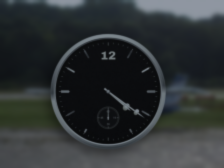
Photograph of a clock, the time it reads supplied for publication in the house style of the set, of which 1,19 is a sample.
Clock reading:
4,21
